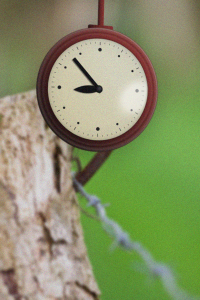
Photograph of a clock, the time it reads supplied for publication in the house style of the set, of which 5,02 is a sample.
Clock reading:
8,53
